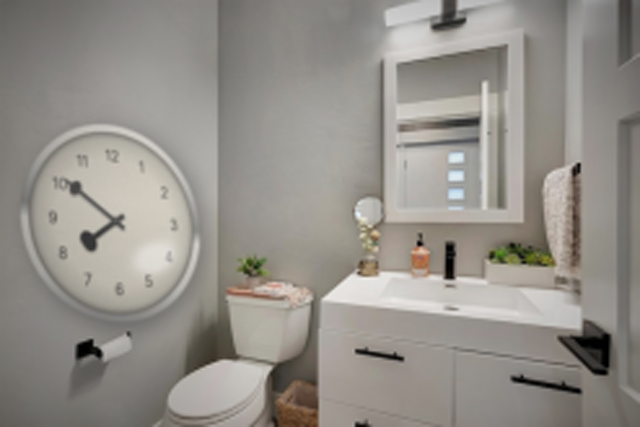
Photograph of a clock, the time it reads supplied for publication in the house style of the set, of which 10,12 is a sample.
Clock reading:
7,51
